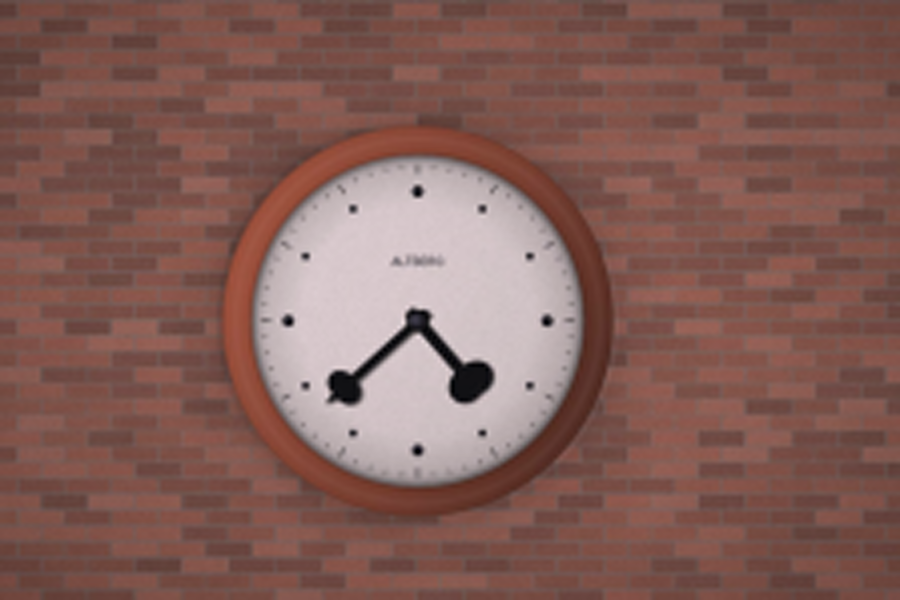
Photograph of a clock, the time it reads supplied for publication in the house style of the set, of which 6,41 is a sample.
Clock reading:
4,38
